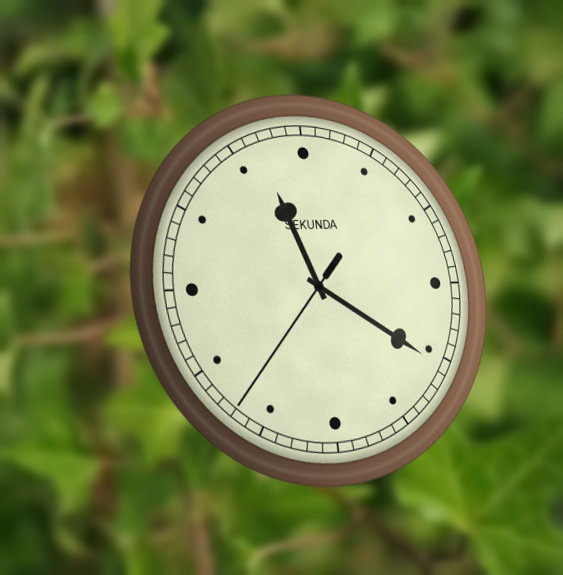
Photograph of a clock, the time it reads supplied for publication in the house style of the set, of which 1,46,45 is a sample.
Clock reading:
11,20,37
